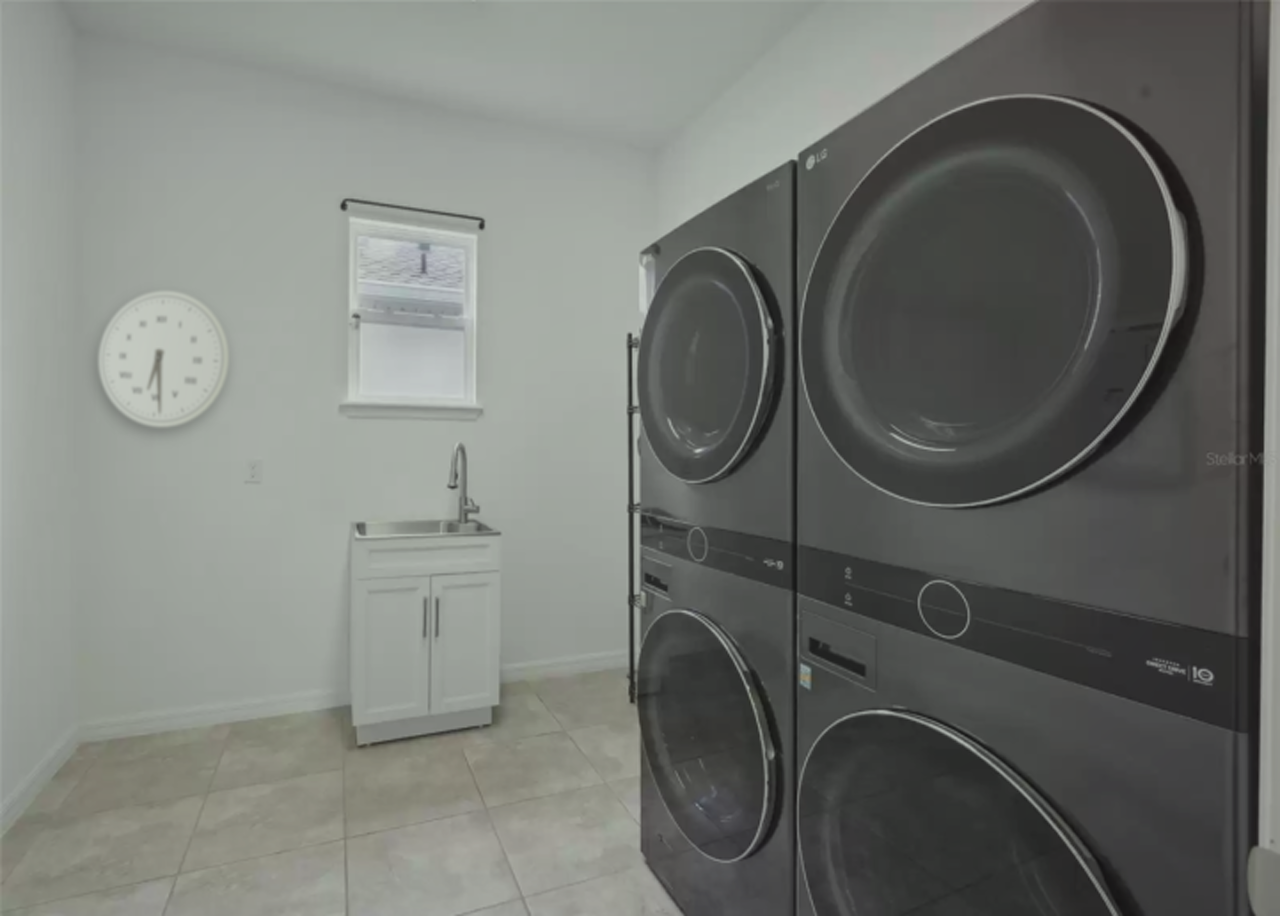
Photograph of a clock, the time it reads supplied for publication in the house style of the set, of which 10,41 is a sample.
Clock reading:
6,29
